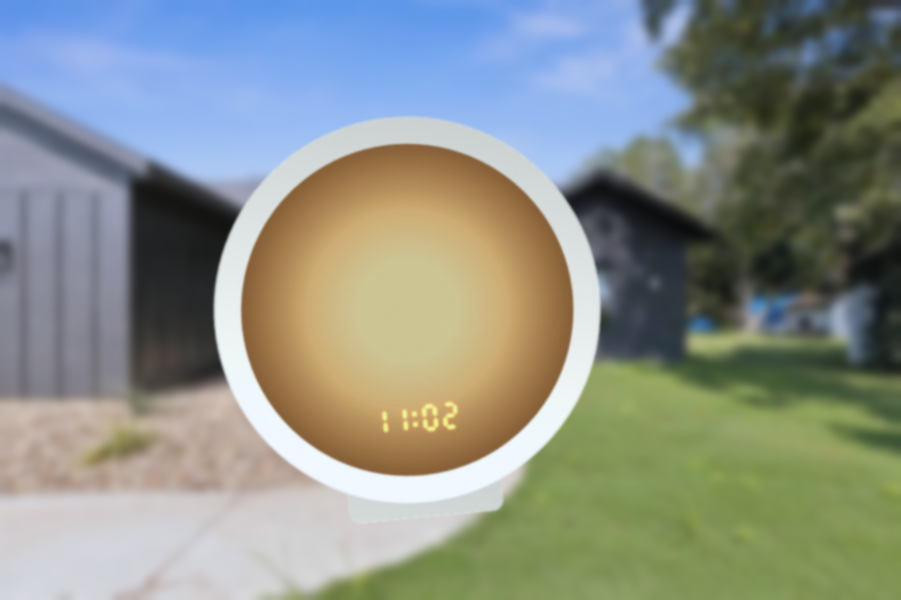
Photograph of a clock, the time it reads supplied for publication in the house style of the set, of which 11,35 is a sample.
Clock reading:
11,02
